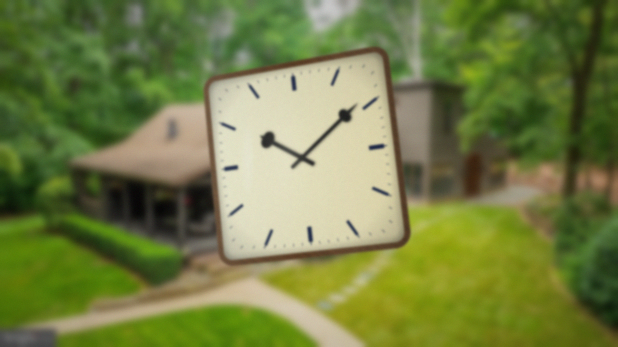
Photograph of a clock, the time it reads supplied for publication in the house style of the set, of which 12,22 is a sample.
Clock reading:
10,09
